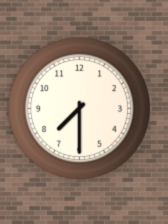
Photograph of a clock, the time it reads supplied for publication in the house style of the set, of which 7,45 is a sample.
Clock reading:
7,30
